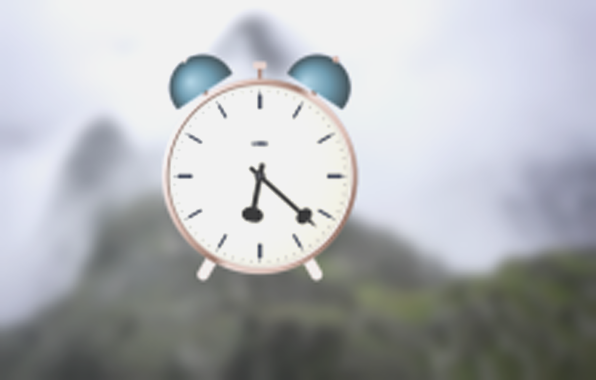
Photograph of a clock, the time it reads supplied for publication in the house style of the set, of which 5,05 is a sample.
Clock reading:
6,22
